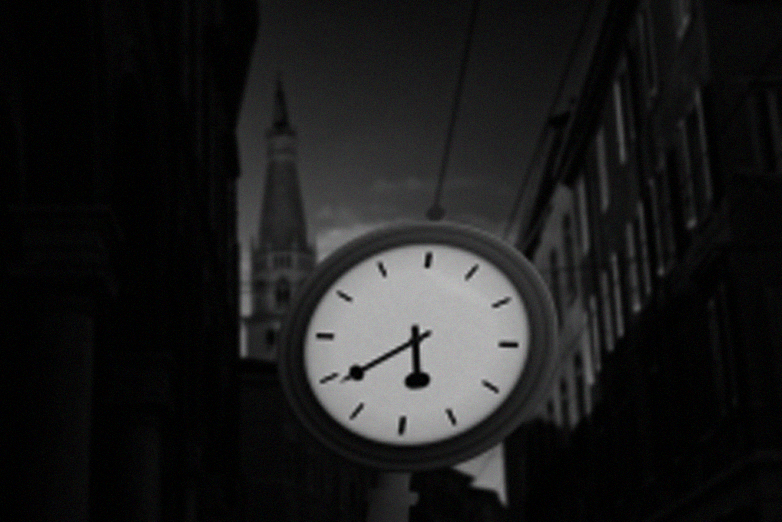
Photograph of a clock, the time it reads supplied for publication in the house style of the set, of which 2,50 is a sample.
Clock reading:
5,39
